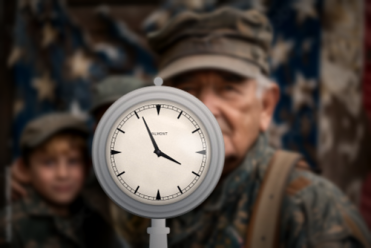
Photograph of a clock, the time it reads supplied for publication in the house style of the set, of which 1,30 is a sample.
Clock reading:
3,56
